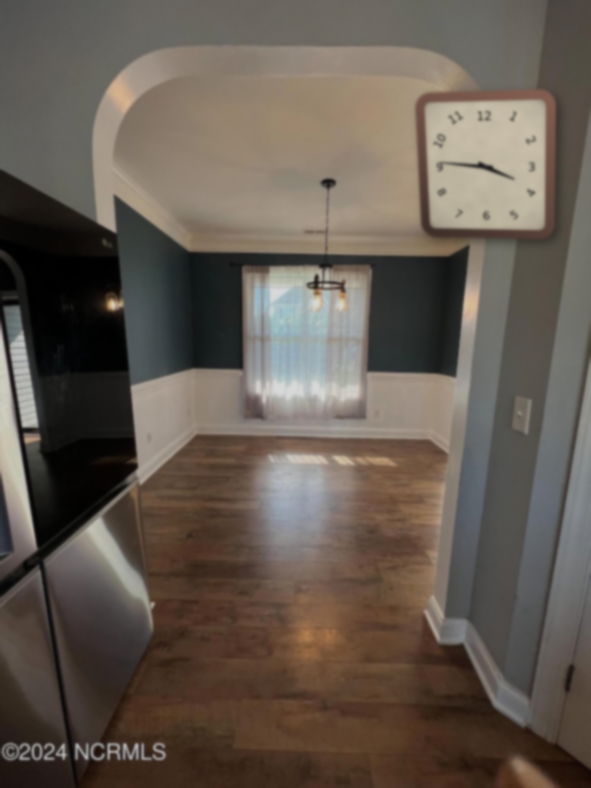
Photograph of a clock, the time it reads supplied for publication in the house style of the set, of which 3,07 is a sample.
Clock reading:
3,46
